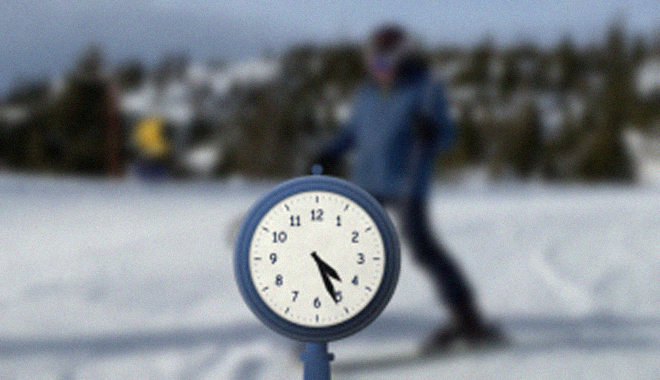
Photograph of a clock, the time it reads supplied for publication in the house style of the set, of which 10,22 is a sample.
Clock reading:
4,26
